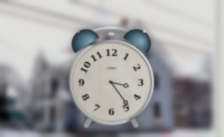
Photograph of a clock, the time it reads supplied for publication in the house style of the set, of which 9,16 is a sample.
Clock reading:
3,24
